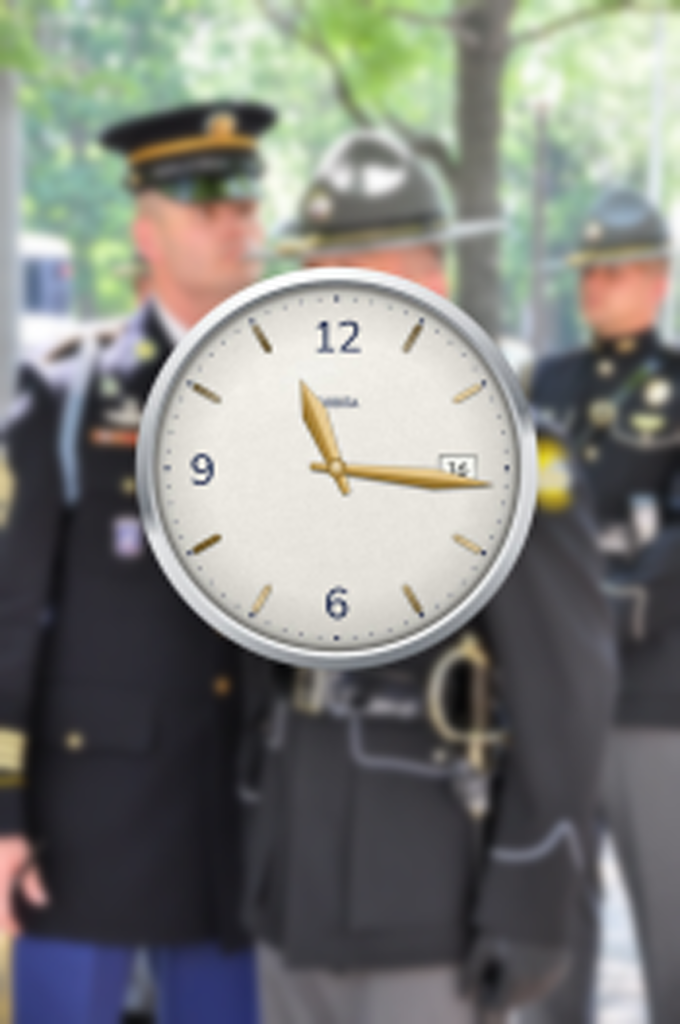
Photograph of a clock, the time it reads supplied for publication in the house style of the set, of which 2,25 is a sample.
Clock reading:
11,16
